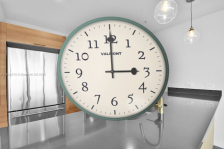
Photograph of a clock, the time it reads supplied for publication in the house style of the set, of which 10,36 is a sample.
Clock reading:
3,00
